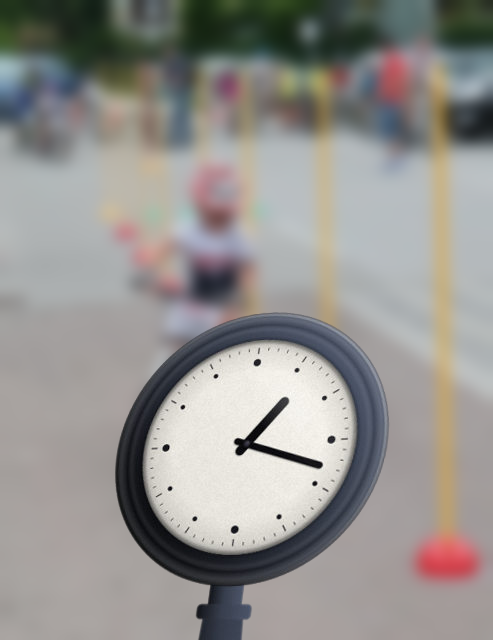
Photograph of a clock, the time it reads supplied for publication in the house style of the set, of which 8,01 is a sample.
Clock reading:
1,18
